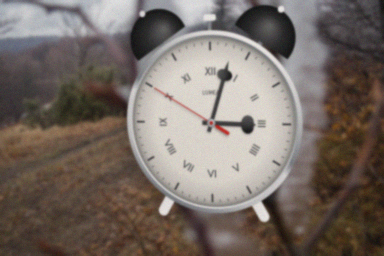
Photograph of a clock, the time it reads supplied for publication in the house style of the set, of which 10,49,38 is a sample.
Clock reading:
3,02,50
